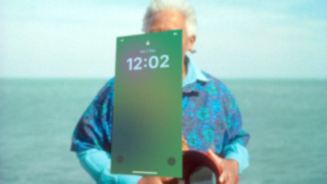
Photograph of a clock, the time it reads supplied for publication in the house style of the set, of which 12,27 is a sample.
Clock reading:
12,02
